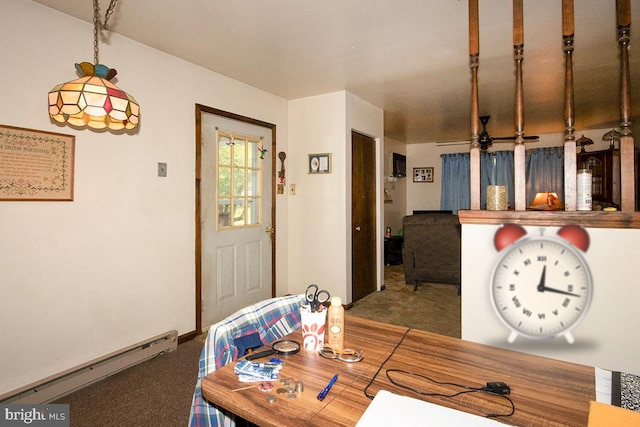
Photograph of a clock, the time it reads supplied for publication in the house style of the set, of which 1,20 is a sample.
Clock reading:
12,17
